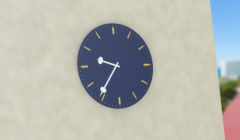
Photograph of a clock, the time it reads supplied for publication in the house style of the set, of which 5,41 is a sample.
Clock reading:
9,36
